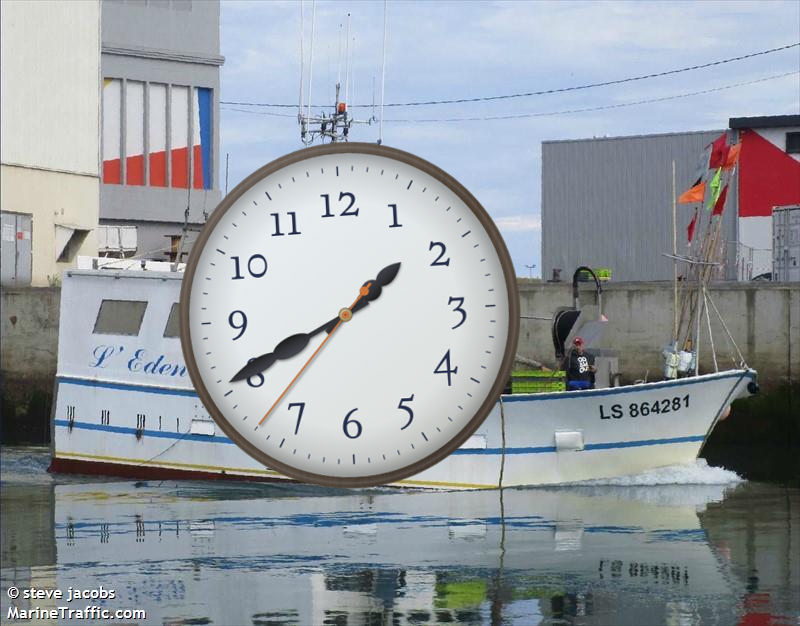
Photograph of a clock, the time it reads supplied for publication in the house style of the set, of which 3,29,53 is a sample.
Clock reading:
1,40,37
